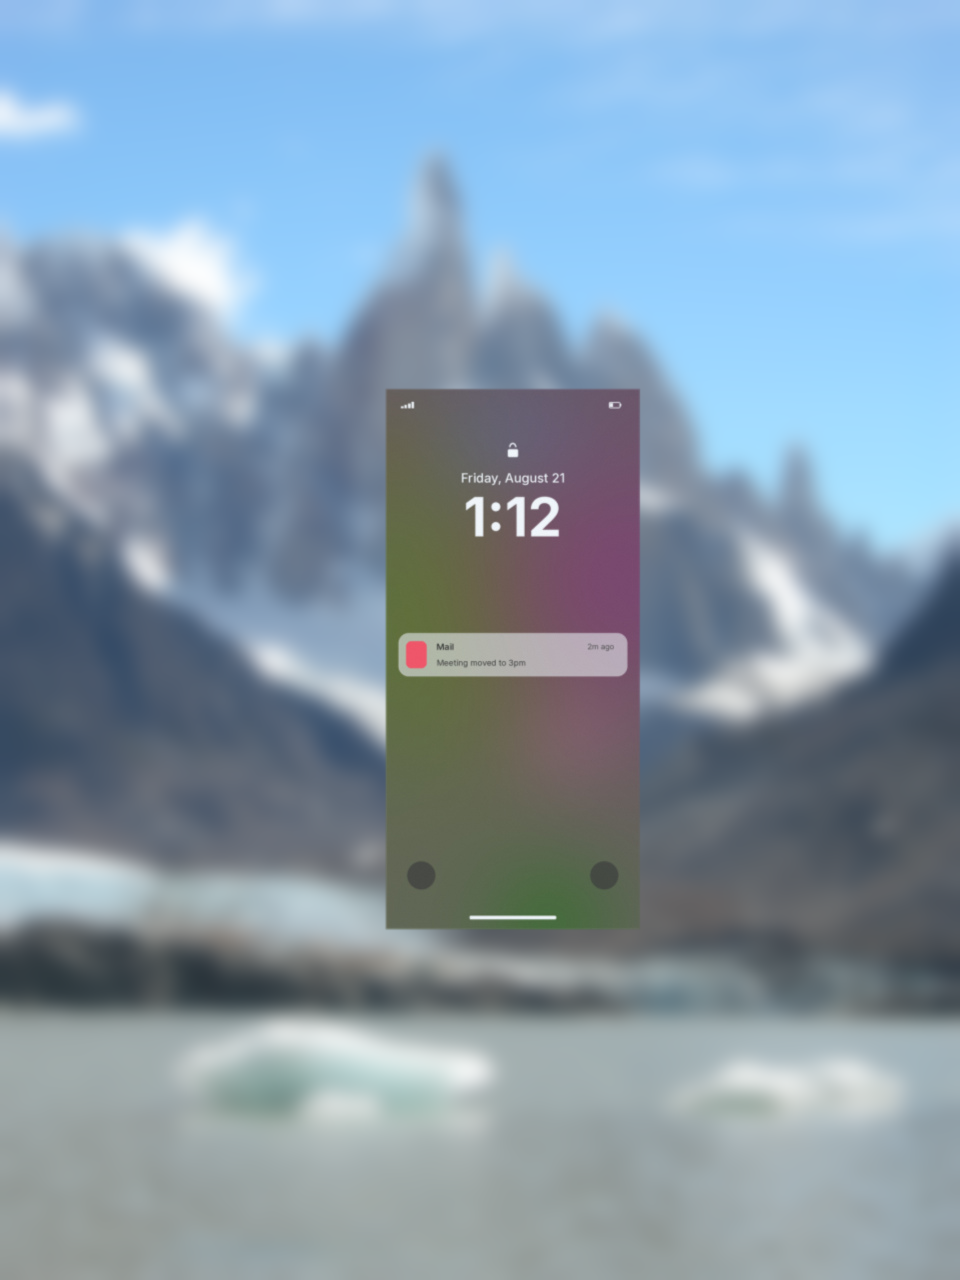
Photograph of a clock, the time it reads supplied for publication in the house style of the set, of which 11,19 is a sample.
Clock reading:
1,12
